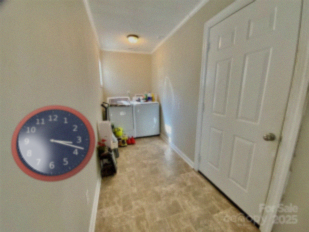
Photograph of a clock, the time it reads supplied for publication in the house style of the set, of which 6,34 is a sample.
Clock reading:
3,18
